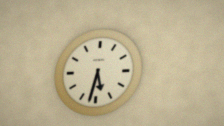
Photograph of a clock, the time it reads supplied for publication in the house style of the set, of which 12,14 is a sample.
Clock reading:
5,32
